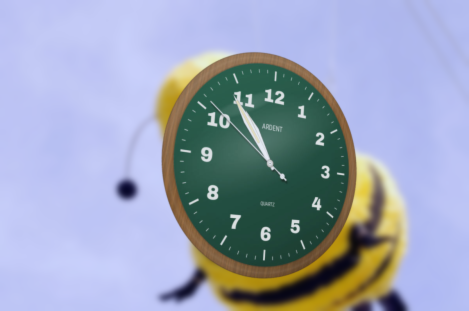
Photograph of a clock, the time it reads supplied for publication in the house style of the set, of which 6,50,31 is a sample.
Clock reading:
10,53,51
